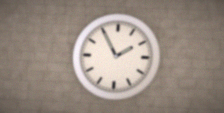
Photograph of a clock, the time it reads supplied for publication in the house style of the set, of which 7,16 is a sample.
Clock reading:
1,55
